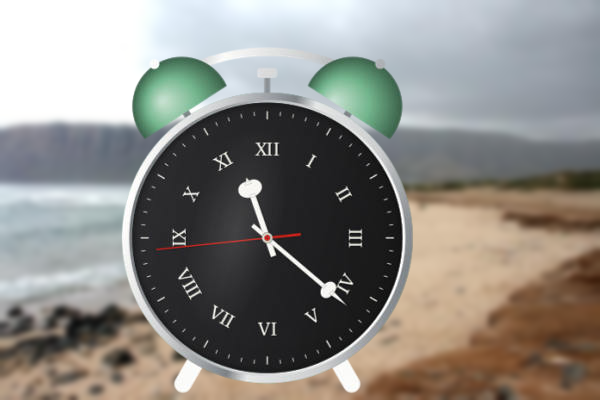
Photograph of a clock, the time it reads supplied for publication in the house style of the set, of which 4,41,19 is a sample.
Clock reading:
11,21,44
